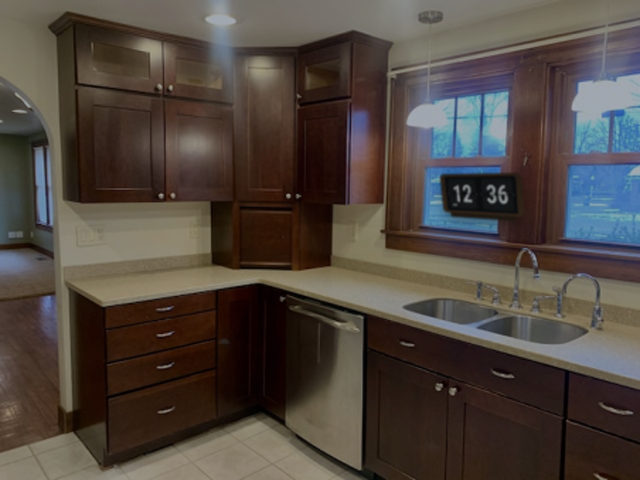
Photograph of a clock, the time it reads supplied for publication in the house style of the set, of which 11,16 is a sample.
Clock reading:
12,36
